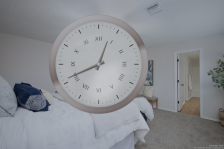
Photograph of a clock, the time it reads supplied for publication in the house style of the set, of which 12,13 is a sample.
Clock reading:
12,41
